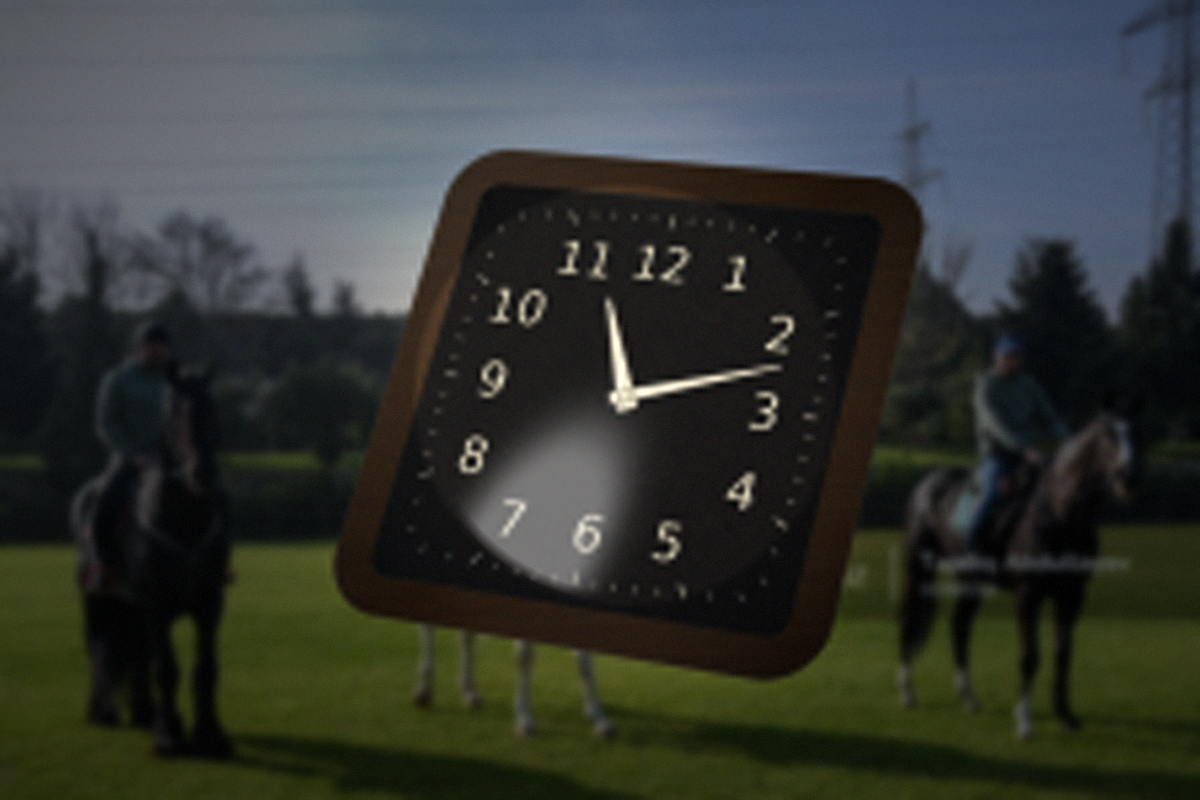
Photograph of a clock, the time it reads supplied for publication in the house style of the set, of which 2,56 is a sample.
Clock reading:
11,12
